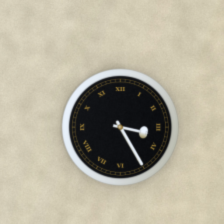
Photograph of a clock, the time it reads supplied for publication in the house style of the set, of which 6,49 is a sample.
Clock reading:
3,25
